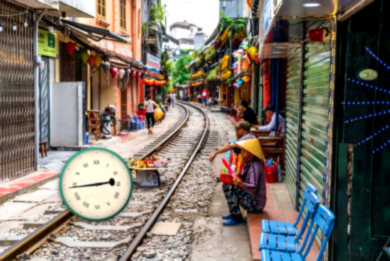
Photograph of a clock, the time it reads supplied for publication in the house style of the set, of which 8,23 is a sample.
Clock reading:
2,44
